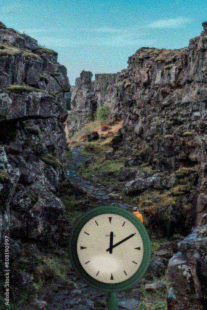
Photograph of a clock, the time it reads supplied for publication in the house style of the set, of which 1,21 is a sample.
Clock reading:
12,10
